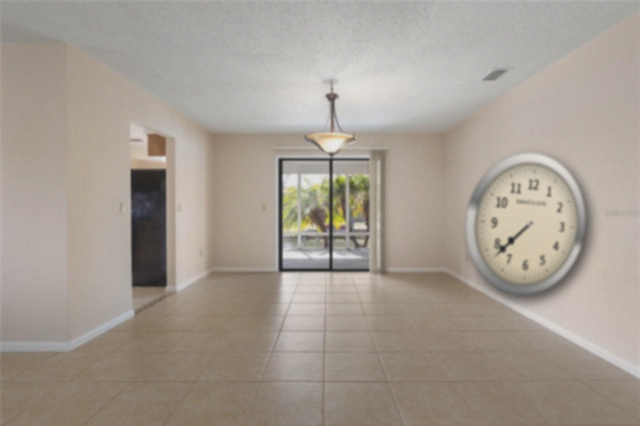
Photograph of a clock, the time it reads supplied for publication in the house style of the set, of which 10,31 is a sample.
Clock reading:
7,38
